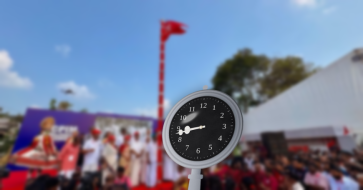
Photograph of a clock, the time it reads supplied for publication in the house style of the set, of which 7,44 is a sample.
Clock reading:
8,43
